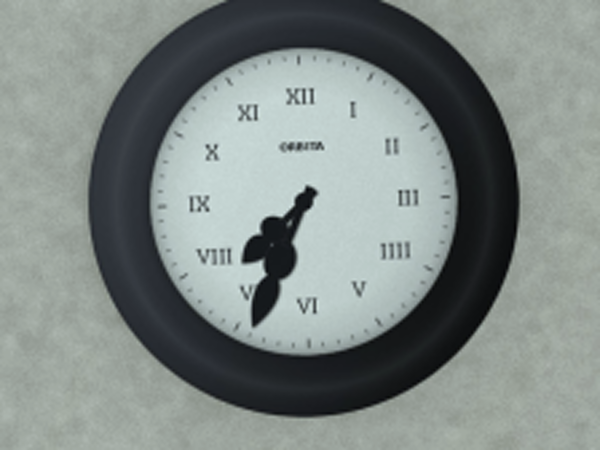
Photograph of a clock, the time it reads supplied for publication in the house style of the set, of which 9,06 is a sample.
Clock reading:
7,34
